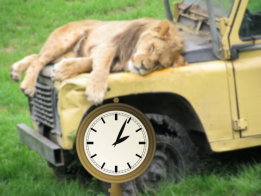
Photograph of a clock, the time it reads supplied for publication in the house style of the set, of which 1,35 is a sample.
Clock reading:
2,04
